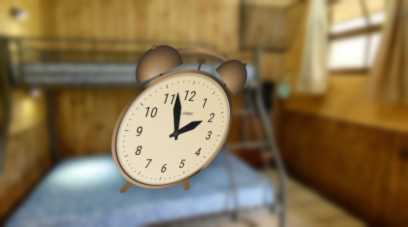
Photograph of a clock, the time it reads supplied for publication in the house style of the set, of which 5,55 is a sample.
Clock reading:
1,57
